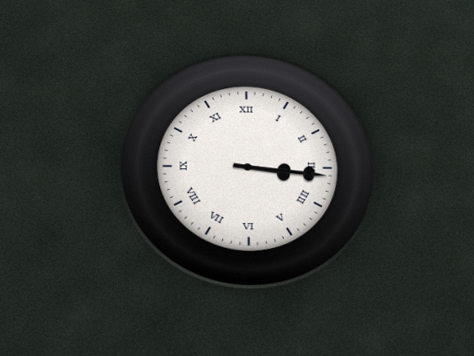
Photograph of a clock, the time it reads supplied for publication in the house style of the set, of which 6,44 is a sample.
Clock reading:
3,16
